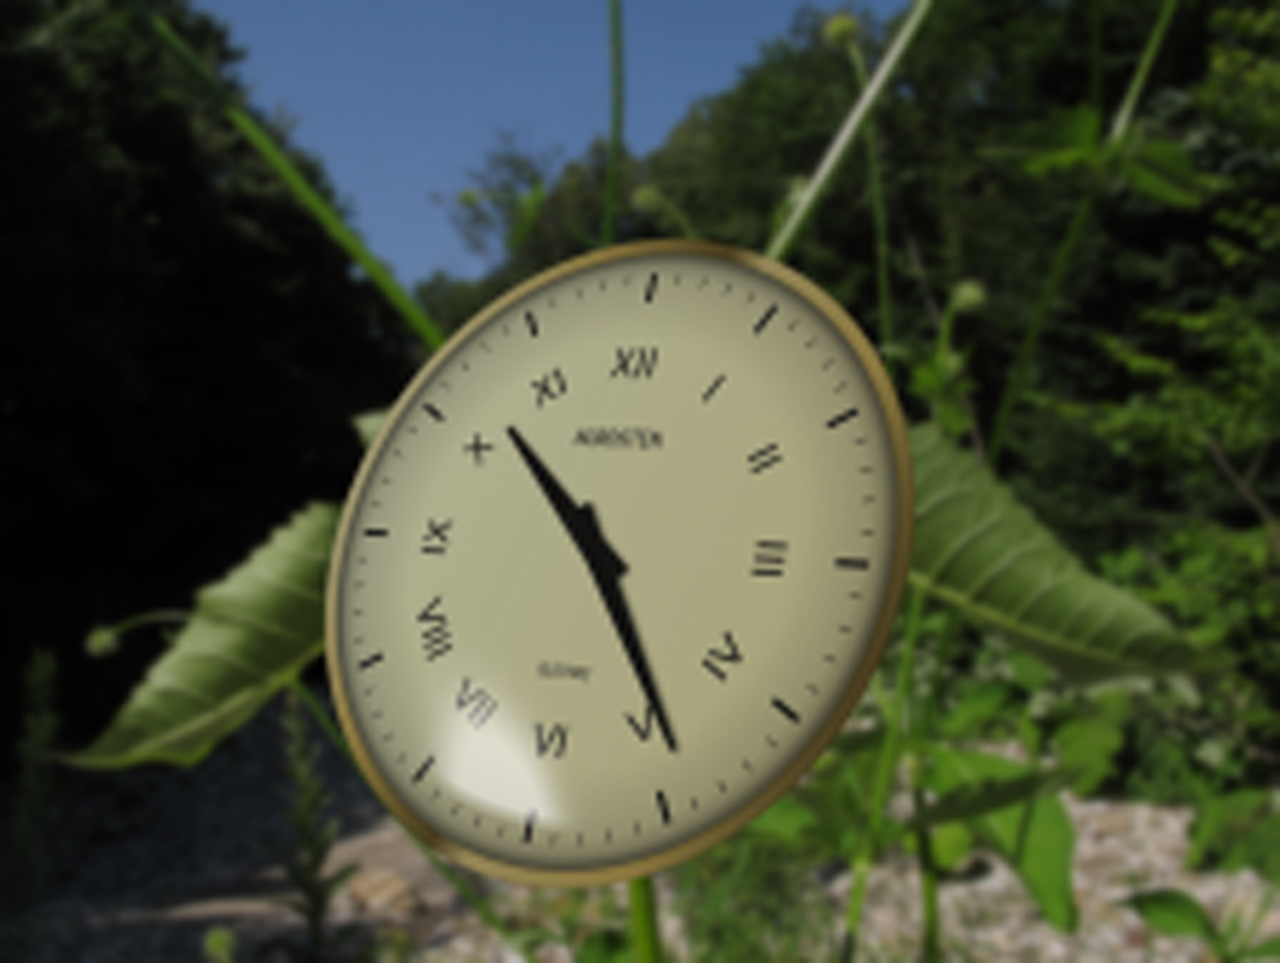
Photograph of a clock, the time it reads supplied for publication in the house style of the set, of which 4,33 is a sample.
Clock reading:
10,24
